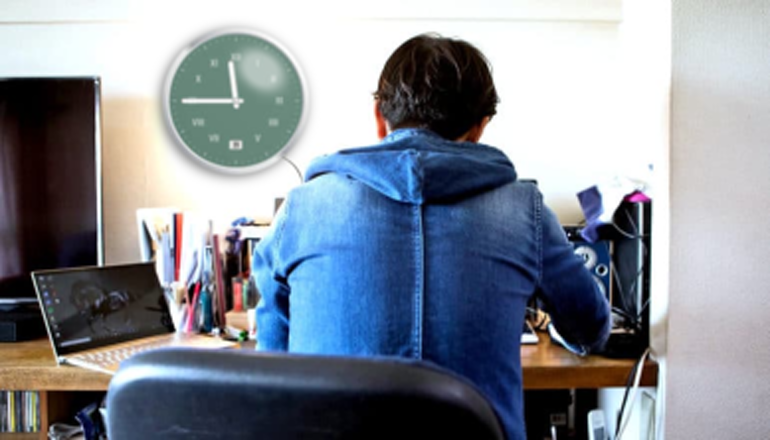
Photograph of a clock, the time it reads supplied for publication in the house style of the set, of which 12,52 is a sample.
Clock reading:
11,45
